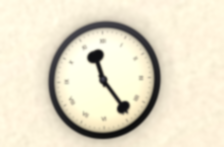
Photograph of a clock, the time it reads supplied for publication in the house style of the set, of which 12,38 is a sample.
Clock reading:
11,24
